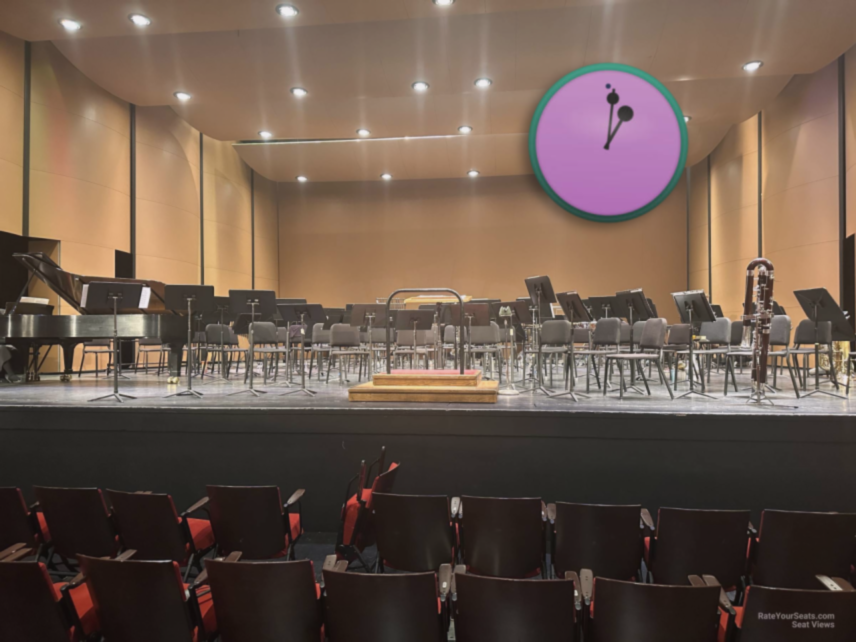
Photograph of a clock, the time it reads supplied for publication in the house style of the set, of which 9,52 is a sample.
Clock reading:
1,01
